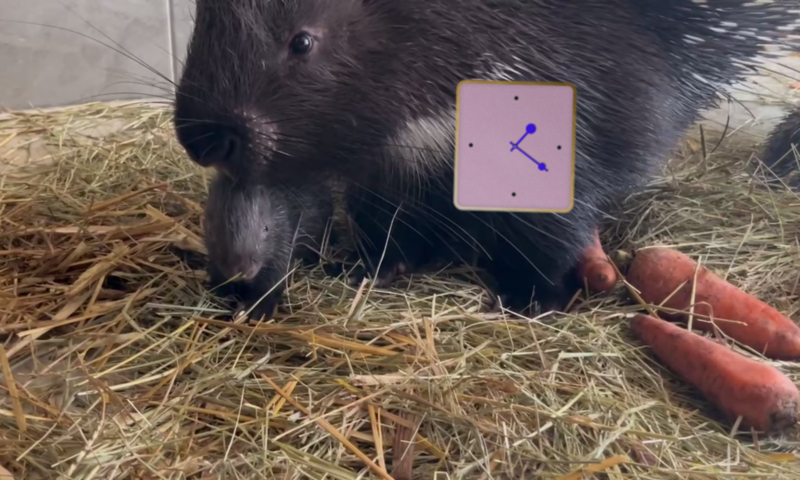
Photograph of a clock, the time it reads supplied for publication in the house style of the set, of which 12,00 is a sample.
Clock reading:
1,21
